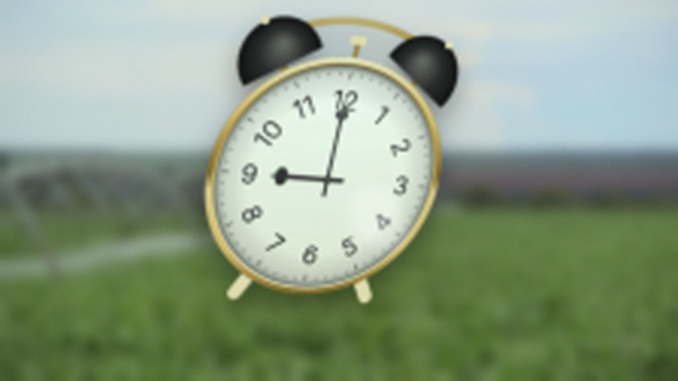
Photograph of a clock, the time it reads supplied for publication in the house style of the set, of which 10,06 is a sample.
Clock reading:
9,00
